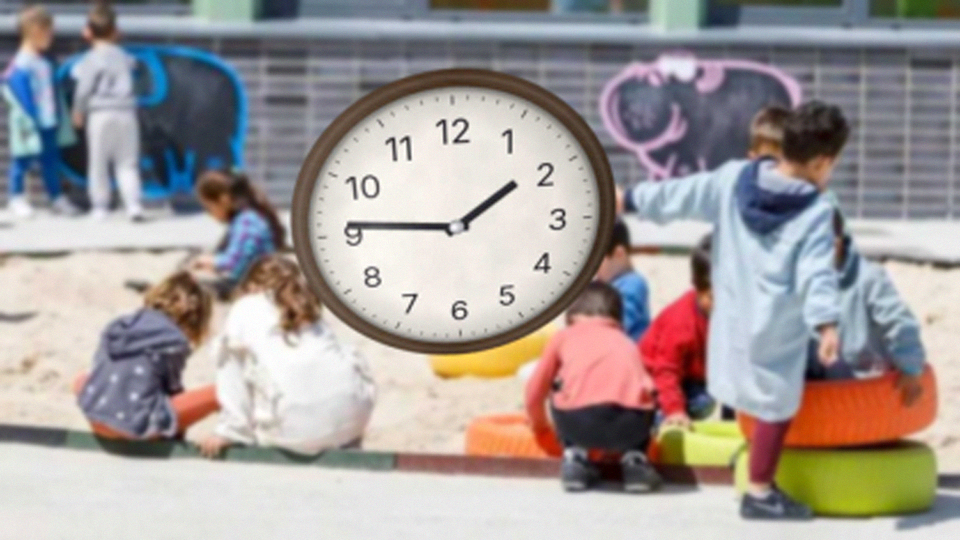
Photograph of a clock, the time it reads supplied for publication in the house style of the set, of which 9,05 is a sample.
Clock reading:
1,46
